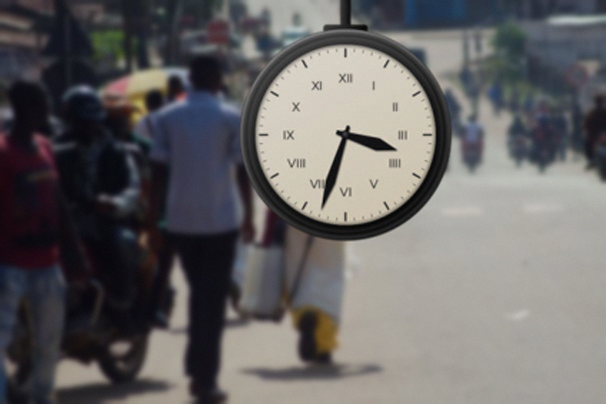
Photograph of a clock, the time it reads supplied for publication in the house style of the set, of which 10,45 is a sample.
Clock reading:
3,33
